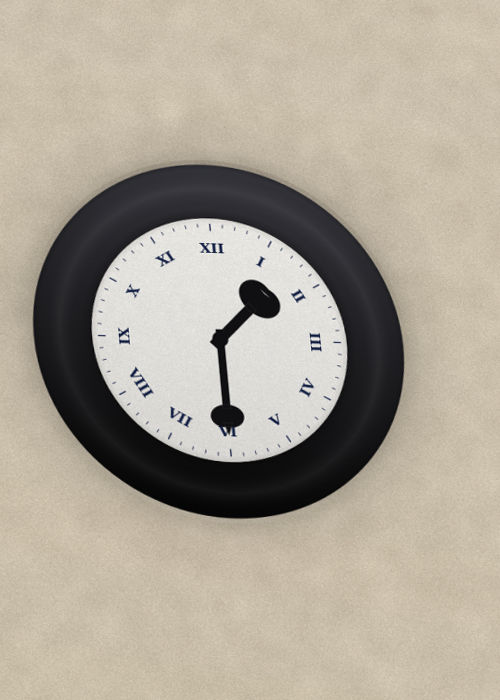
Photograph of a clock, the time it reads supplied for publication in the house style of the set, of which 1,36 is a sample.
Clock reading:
1,30
